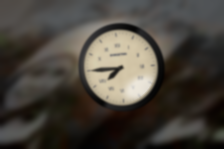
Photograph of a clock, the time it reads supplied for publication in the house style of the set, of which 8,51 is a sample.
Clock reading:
7,45
